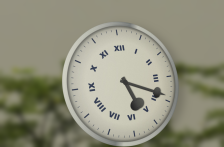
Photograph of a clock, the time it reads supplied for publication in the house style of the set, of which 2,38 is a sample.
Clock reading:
5,19
